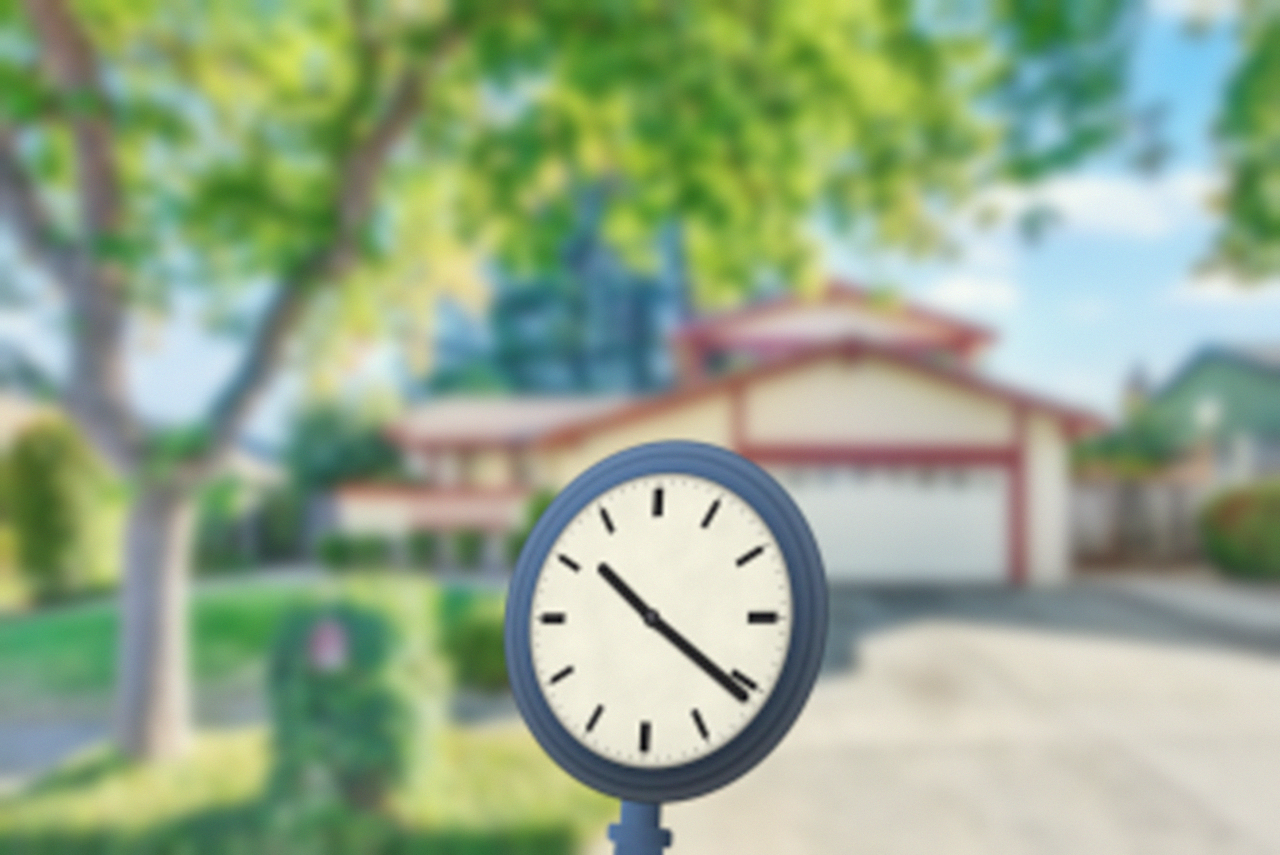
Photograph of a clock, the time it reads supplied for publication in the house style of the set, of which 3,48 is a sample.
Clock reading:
10,21
